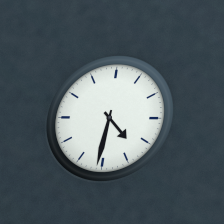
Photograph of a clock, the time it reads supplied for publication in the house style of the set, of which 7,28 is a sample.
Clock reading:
4,31
